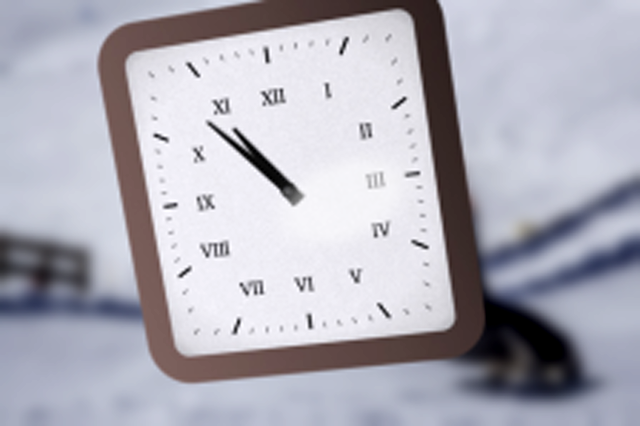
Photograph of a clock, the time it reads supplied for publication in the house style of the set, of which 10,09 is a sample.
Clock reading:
10,53
